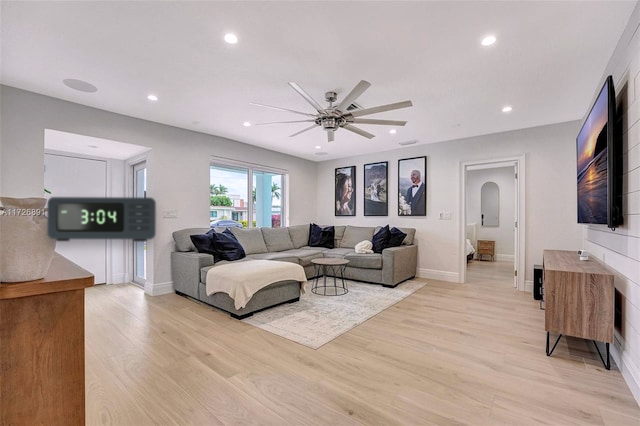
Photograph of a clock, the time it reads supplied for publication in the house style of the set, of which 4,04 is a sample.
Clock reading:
3,04
